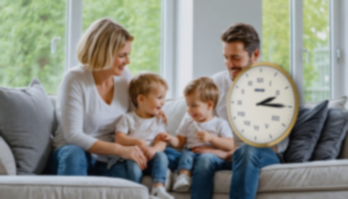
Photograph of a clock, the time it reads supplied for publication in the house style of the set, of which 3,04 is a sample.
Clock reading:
2,15
